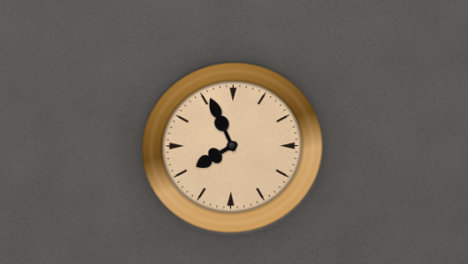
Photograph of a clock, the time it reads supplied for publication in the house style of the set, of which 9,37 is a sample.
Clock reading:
7,56
